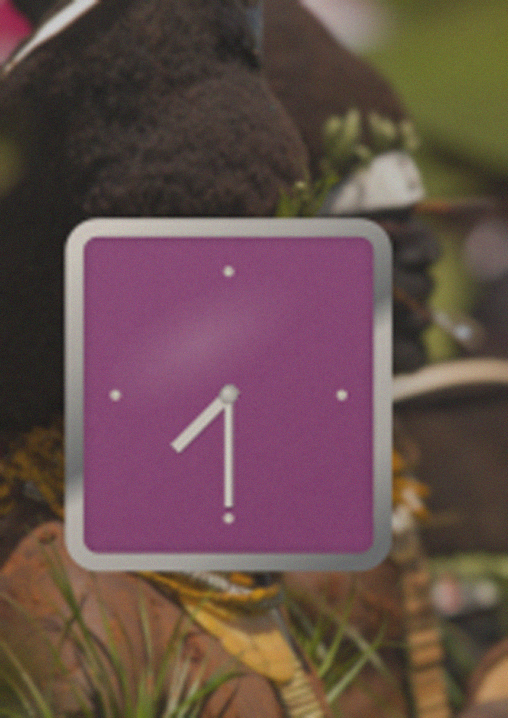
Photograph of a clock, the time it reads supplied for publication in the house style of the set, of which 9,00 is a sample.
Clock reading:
7,30
